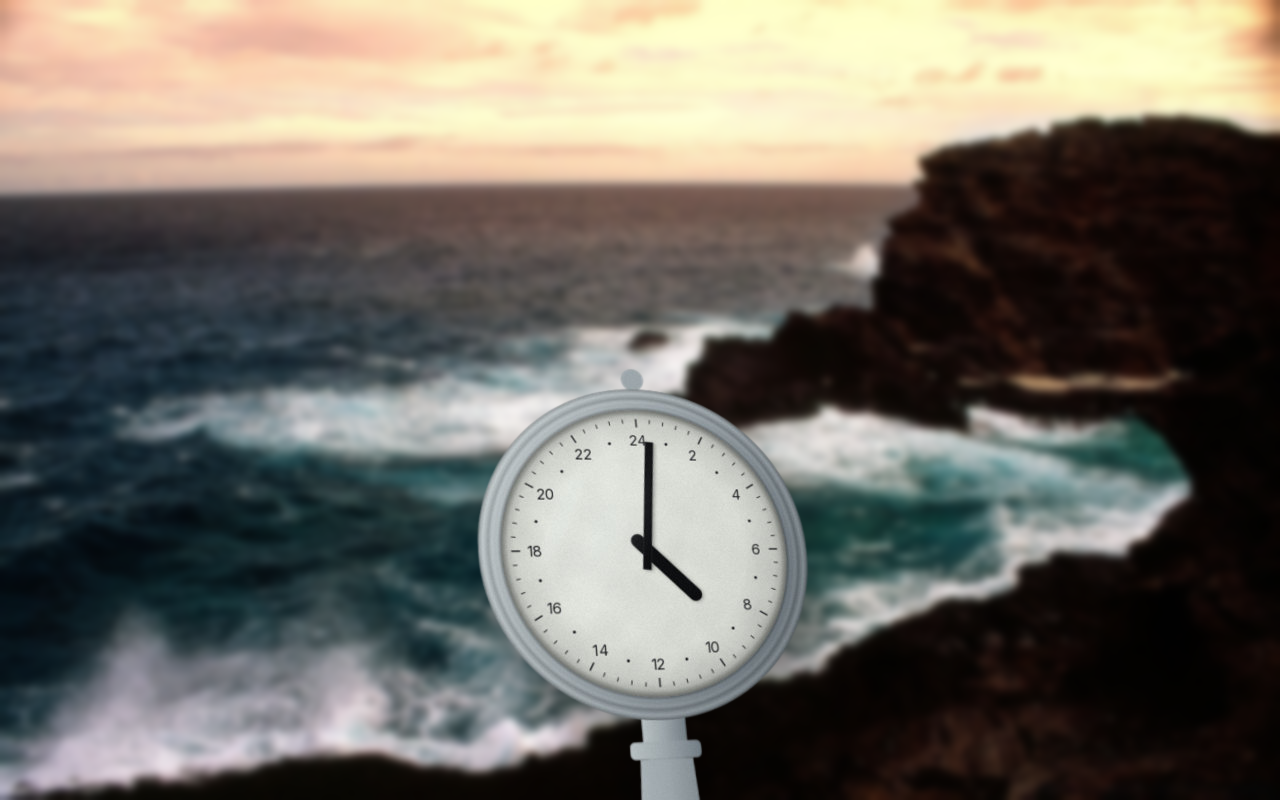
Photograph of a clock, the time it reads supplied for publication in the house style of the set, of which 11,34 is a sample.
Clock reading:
9,01
